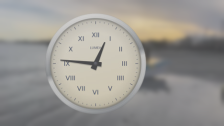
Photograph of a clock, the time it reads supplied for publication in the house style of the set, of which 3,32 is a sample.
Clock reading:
12,46
